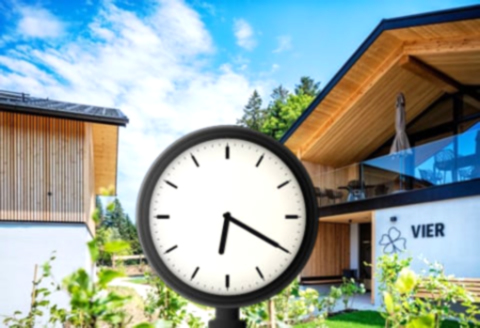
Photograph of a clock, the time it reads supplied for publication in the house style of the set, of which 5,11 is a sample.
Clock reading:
6,20
